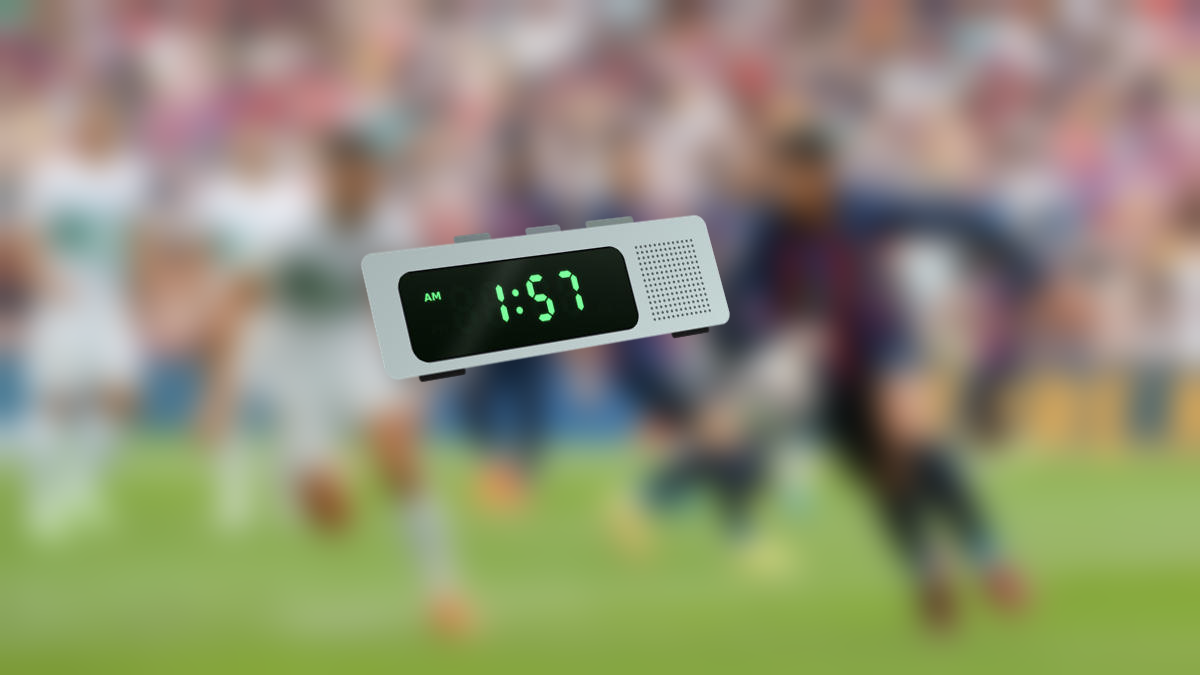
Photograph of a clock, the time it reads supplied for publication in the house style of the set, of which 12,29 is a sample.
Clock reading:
1,57
